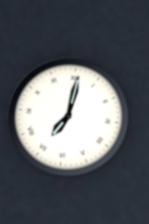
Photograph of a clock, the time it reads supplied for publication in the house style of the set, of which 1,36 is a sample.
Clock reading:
7,01
